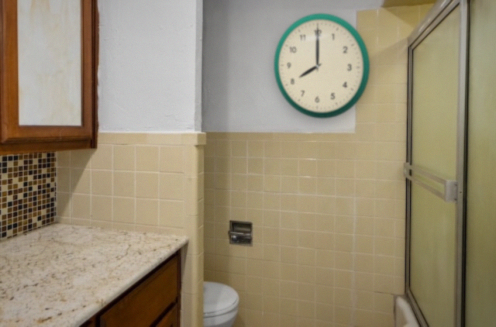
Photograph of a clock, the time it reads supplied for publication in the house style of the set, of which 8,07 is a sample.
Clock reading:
8,00
